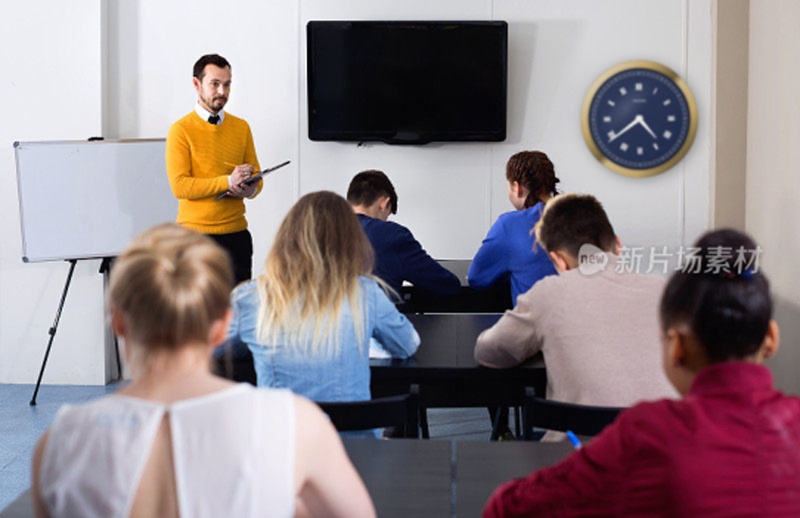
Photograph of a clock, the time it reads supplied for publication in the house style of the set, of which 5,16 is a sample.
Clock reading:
4,39
